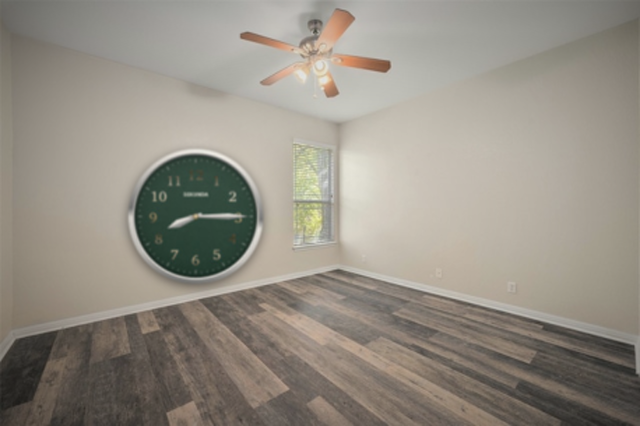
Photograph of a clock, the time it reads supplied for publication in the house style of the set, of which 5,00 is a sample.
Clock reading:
8,15
